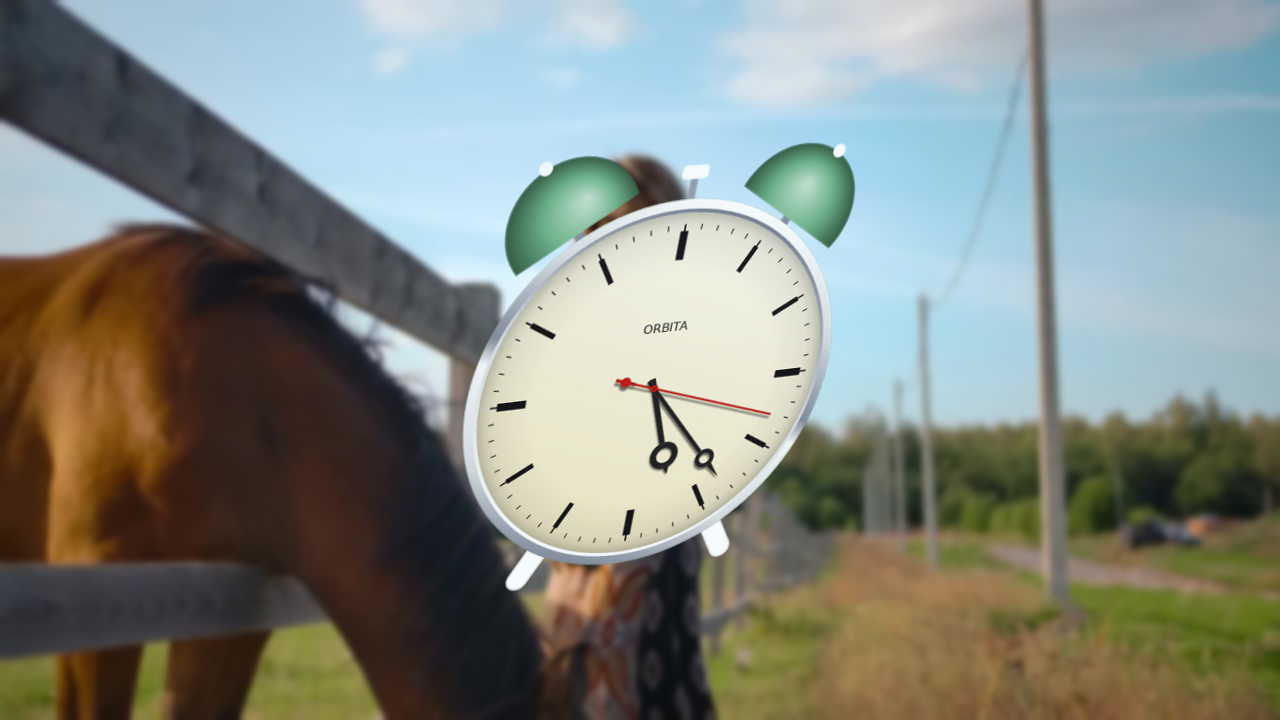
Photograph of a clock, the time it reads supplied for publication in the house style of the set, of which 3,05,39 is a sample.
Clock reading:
5,23,18
